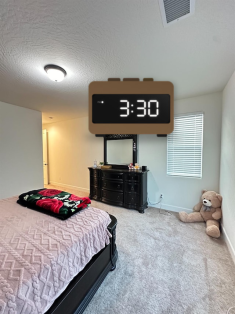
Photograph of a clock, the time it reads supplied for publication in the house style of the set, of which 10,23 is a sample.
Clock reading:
3,30
